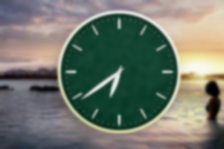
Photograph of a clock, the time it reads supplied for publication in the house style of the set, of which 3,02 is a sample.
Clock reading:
6,39
